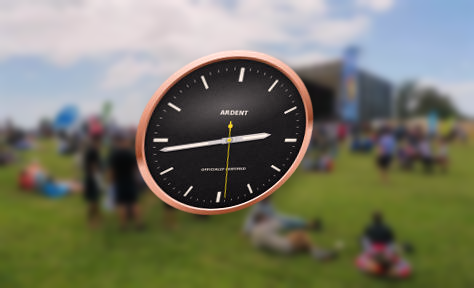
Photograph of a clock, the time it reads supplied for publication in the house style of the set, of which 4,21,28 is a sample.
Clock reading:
2,43,29
